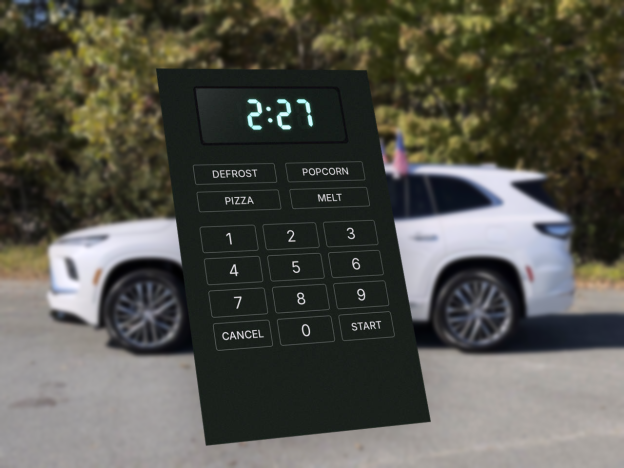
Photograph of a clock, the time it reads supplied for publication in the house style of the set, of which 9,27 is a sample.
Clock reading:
2,27
